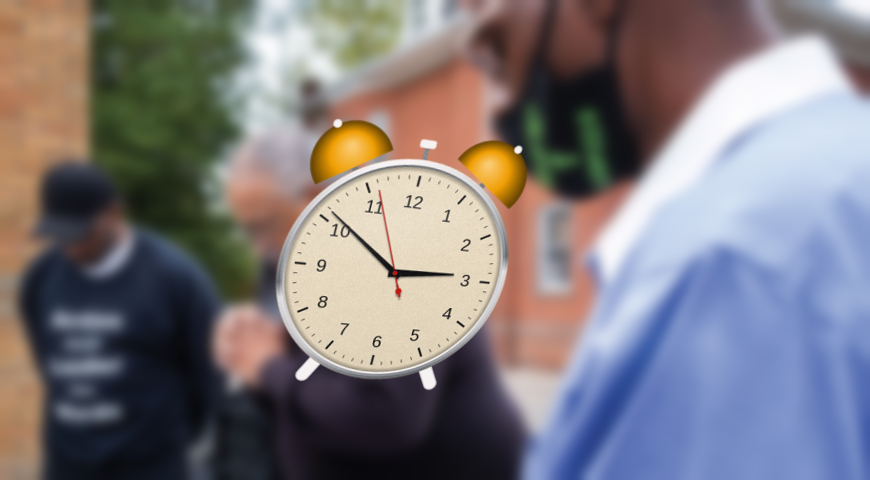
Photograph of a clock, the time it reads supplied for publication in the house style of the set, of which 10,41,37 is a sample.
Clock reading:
2,50,56
